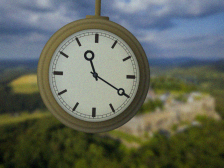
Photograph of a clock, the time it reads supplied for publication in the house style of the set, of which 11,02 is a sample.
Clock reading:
11,20
